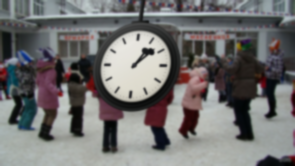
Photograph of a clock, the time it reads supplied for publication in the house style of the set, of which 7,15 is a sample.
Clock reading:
1,08
